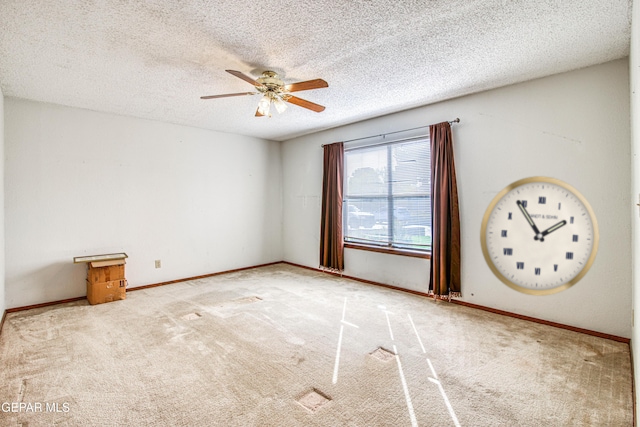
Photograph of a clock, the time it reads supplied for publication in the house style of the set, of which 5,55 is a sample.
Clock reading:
1,54
